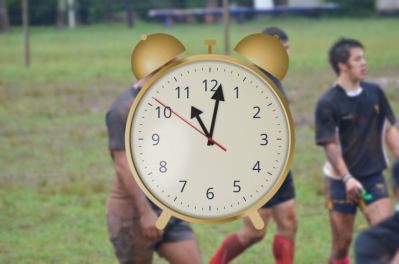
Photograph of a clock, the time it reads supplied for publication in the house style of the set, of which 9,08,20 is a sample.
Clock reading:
11,01,51
